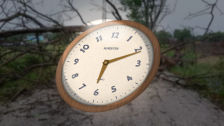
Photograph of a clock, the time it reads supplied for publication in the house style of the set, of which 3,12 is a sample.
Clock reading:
6,11
